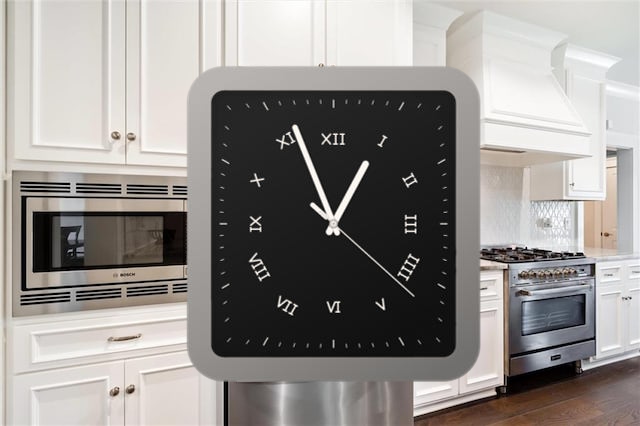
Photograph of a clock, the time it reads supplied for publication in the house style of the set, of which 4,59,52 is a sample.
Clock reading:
12,56,22
